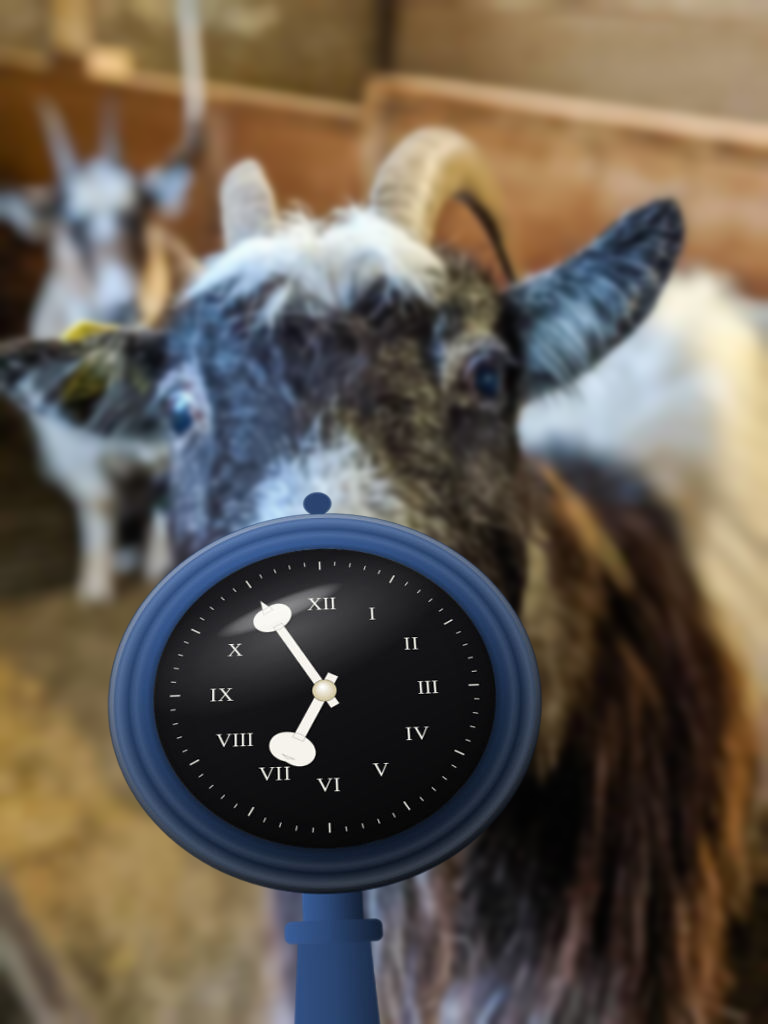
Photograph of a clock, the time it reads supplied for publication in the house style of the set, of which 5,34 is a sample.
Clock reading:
6,55
